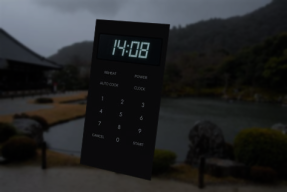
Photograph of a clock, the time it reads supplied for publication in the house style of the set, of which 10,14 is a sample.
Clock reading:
14,08
